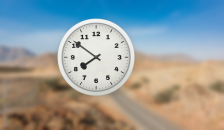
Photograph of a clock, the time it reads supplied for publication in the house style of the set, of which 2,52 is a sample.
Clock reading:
7,51
